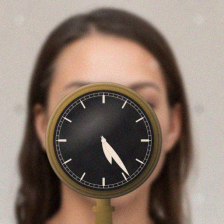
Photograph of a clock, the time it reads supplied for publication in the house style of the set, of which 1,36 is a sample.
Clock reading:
5,24
